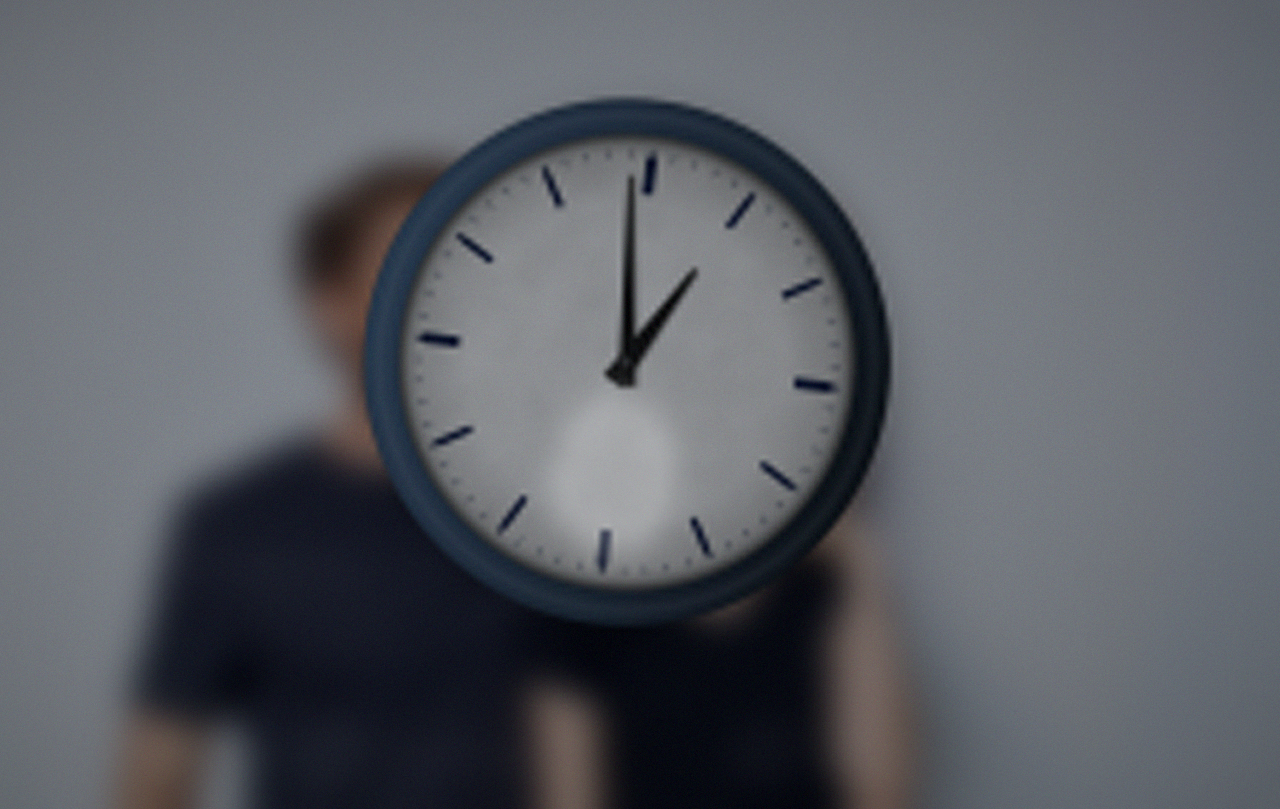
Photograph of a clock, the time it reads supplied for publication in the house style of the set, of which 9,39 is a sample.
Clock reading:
12,59
